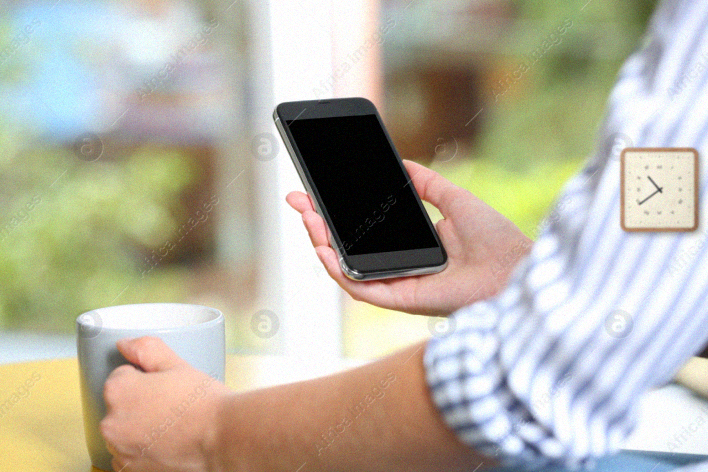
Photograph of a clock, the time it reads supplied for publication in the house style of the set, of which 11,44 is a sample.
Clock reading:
10,39
